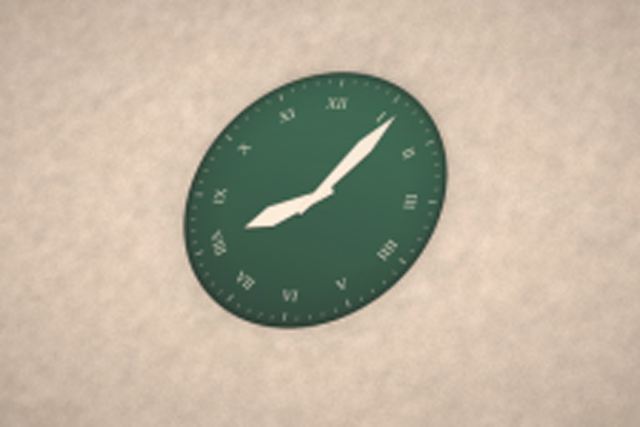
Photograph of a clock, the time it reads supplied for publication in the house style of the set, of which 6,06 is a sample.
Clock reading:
8,06
